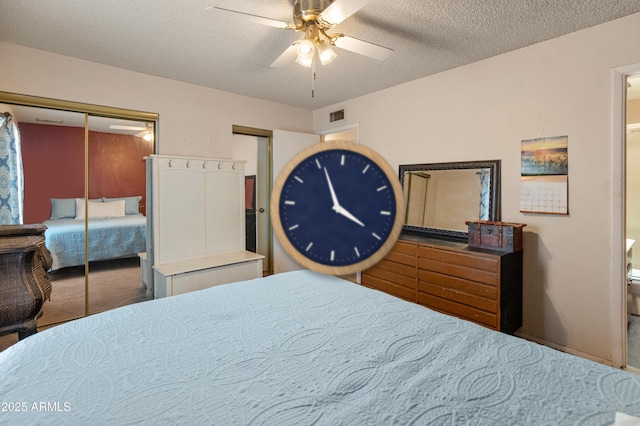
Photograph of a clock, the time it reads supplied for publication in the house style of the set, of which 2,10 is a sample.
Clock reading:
3,56
